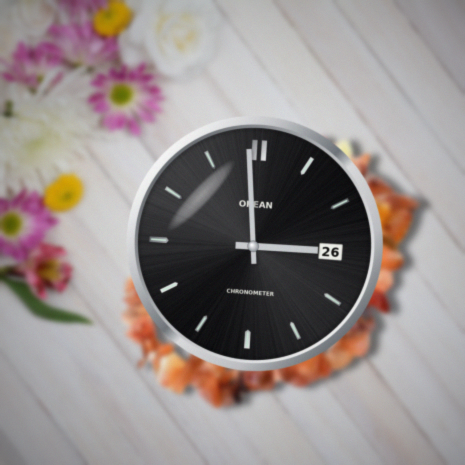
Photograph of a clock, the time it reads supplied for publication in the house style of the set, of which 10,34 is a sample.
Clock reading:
2,59
